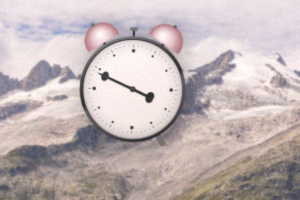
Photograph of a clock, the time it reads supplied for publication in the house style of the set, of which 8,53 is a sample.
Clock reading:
3,49
